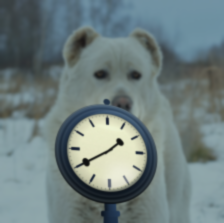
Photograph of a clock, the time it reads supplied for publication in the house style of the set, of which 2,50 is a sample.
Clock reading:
1,40
